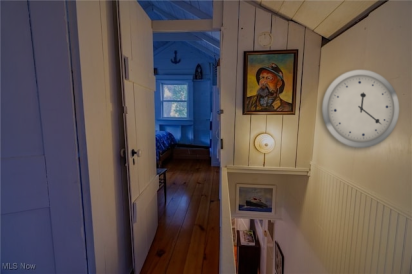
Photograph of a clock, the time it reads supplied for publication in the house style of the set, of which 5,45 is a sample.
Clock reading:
12,22
